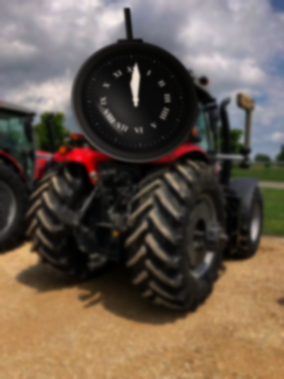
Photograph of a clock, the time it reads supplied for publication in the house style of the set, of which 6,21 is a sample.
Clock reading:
12,01
